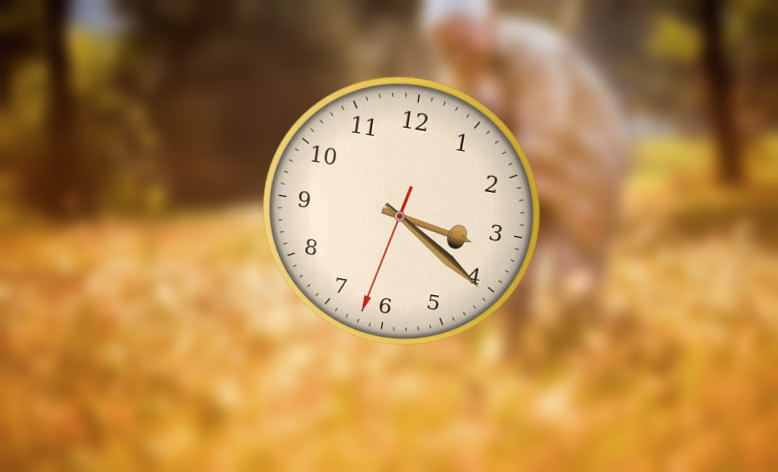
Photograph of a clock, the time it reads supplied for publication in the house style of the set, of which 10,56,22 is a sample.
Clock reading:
3,20,32
